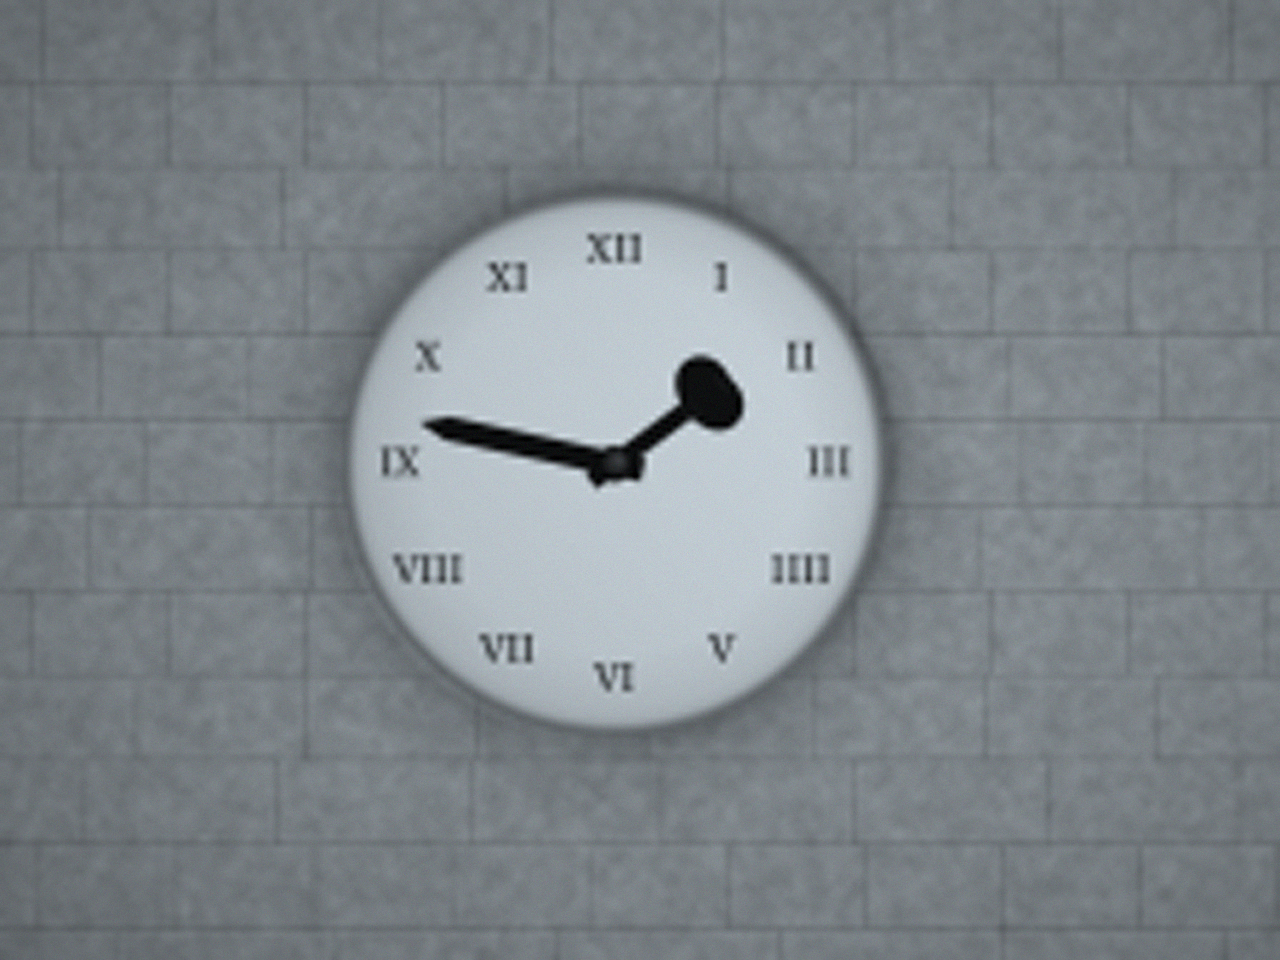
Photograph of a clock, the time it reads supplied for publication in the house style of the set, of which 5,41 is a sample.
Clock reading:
1,47
